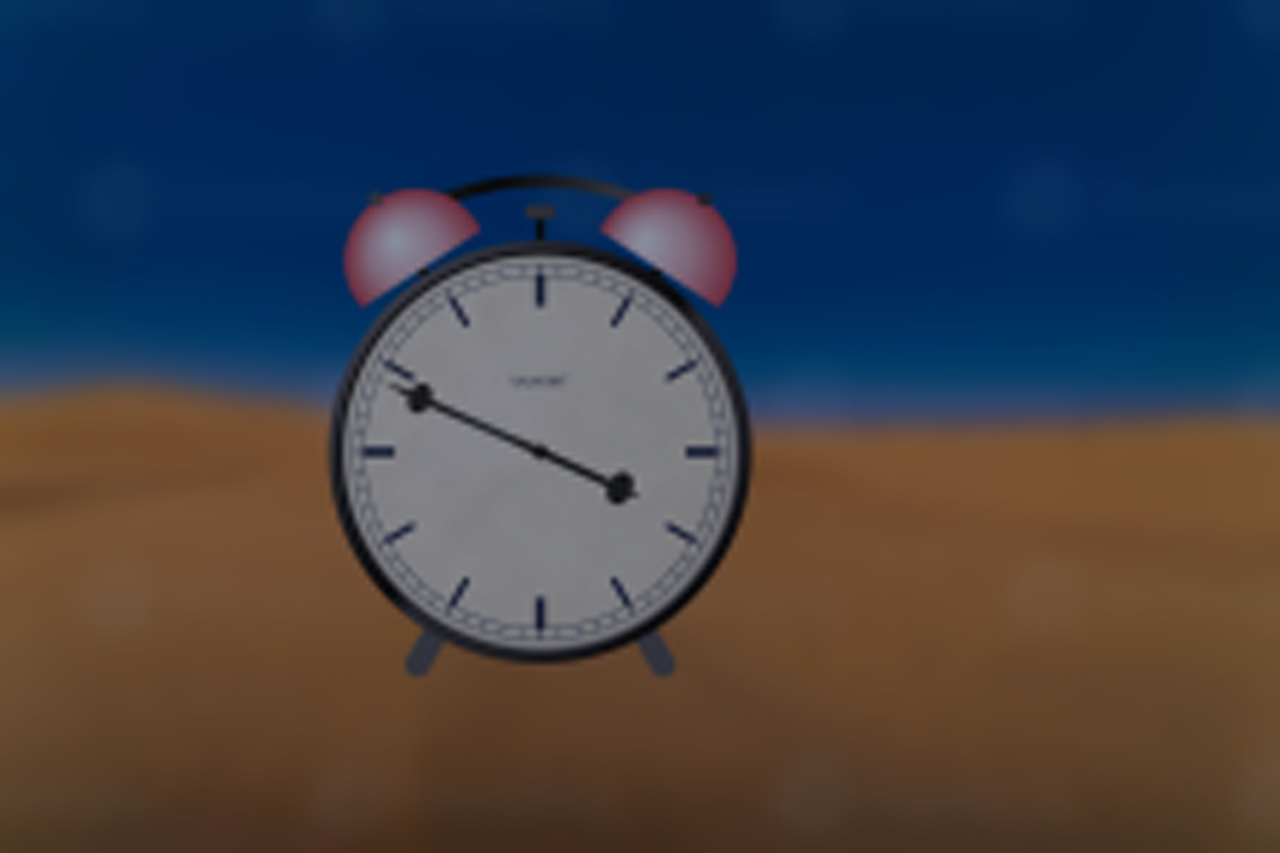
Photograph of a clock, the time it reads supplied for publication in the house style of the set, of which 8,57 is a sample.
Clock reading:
3,49
